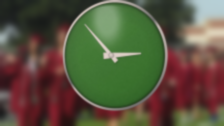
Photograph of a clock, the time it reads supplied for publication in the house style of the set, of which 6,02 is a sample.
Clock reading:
2,53
